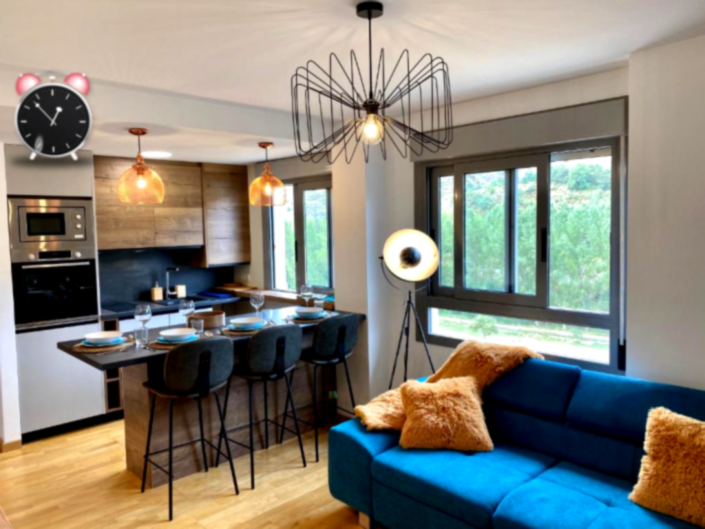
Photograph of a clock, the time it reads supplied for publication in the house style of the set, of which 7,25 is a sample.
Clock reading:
12,53
